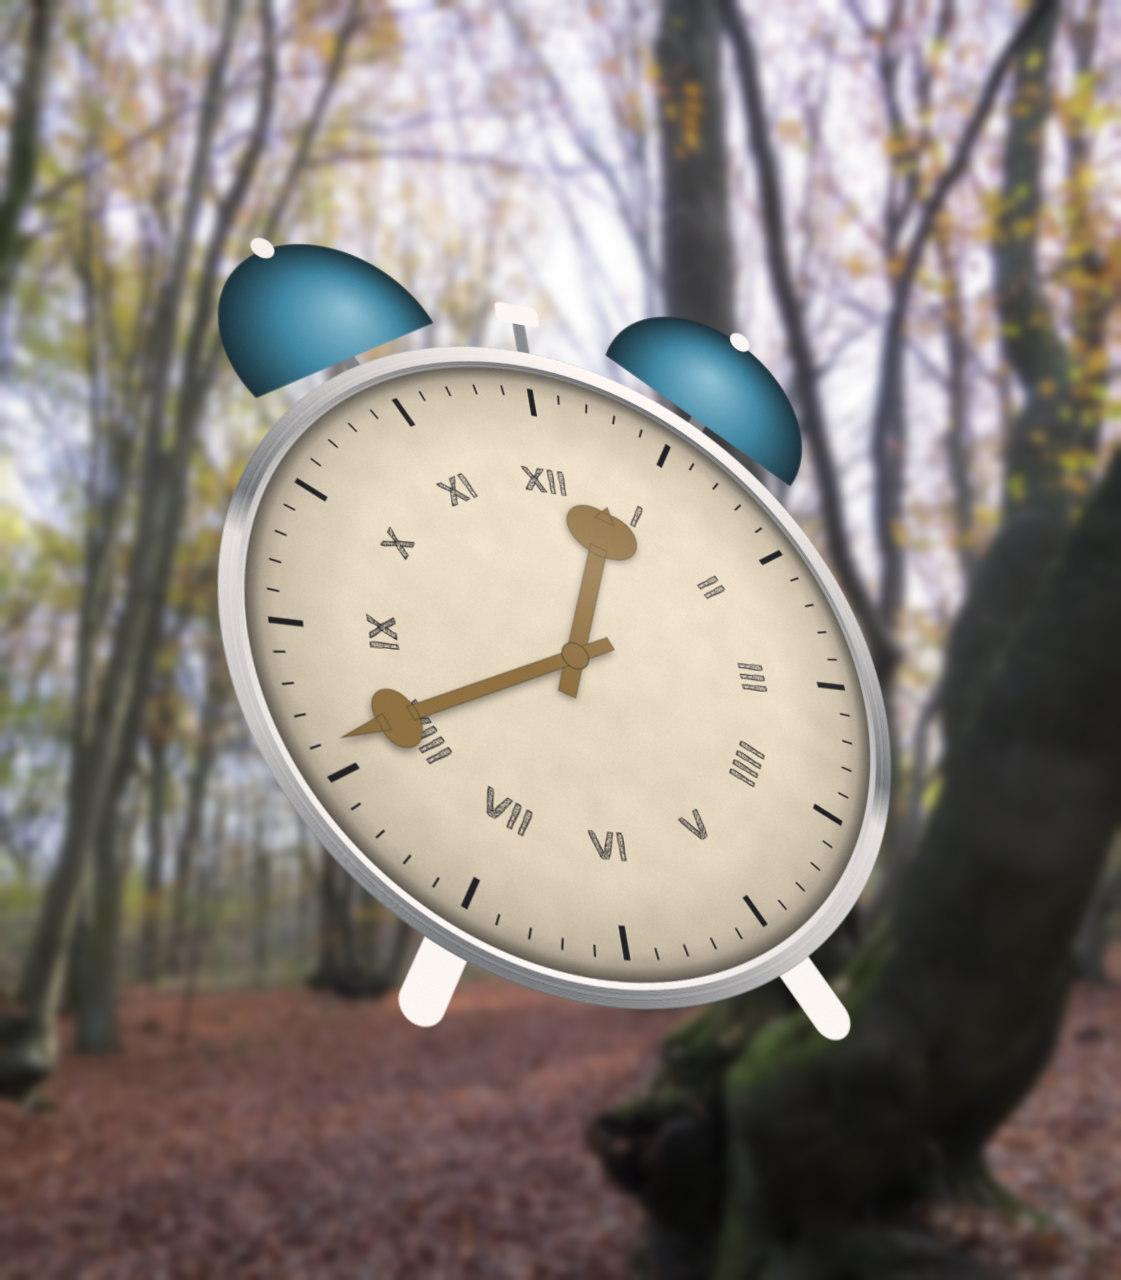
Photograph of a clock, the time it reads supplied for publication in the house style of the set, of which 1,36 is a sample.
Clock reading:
12,41
